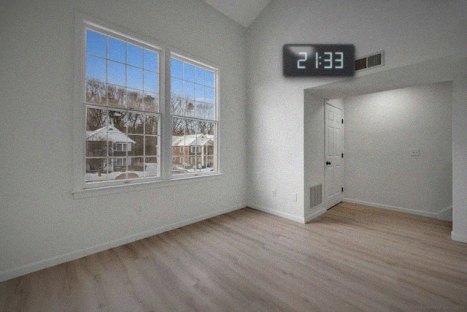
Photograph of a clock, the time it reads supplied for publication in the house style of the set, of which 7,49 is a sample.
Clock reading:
21,33
